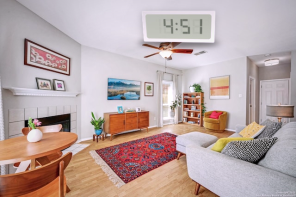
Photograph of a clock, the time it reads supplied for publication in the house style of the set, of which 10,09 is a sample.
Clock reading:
4,51
